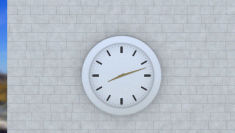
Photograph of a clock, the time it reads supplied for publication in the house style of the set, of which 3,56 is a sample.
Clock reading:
8,12
